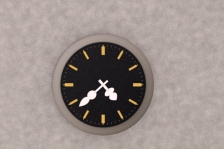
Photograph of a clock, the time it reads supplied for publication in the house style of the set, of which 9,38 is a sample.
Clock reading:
4,38
